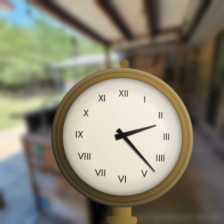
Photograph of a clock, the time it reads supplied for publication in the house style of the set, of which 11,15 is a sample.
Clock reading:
2,23
